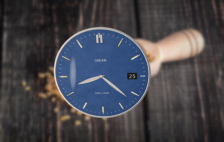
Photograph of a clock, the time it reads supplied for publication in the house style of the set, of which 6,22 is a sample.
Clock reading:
8,22
